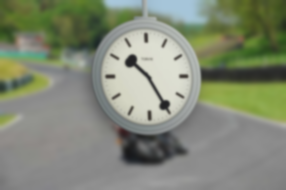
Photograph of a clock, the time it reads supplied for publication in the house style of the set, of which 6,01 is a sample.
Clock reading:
10,25
